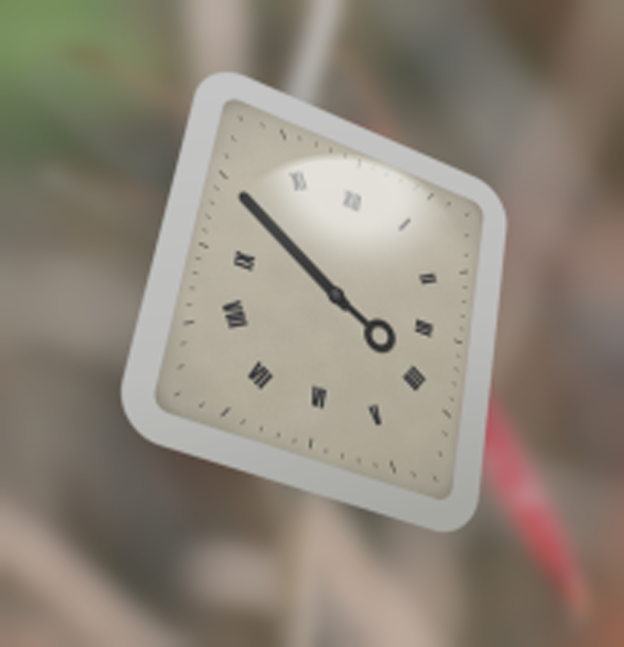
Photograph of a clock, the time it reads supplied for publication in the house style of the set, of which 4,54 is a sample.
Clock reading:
3,50
